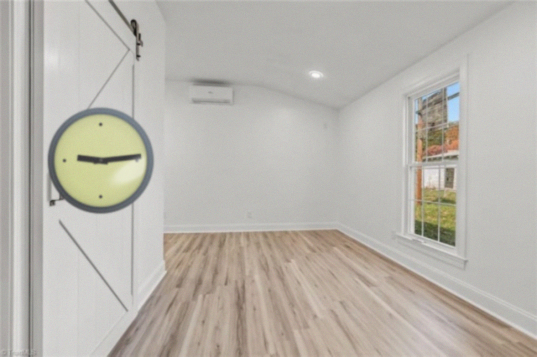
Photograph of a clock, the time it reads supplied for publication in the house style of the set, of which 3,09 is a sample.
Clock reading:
9,14
